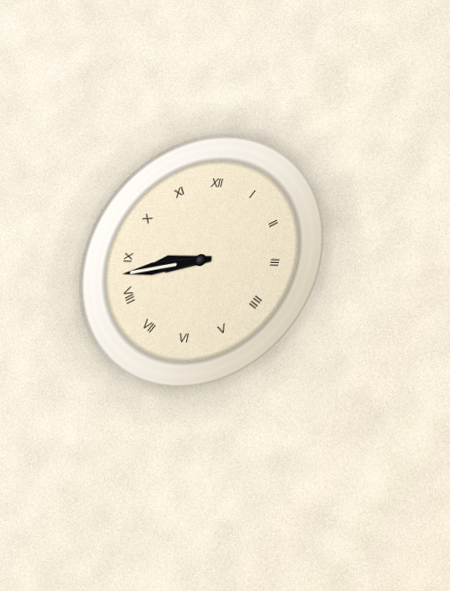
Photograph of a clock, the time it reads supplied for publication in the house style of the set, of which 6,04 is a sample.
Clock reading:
8,43
